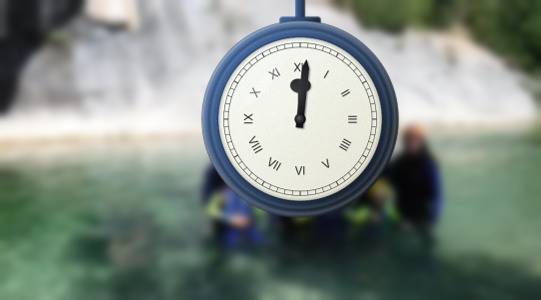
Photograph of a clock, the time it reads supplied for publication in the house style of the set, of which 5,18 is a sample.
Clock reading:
12,01
